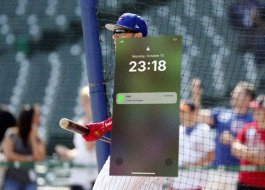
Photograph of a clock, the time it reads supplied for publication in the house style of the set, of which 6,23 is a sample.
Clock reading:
23,18
